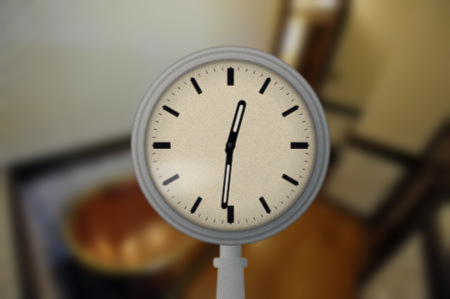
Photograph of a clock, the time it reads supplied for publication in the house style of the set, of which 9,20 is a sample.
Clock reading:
12,31
